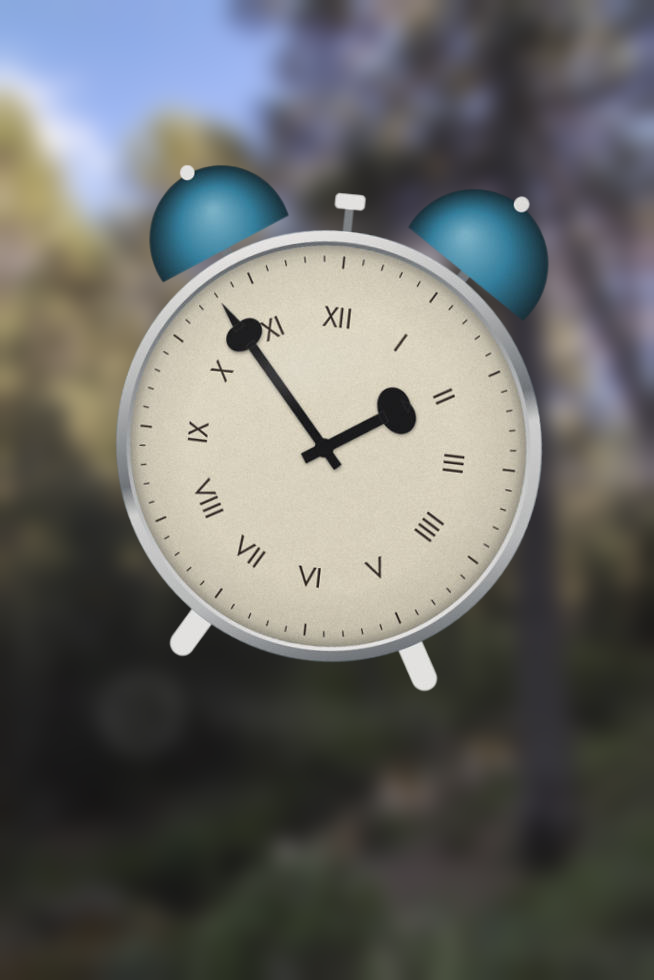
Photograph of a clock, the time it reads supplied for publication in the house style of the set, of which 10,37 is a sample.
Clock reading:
1,53
